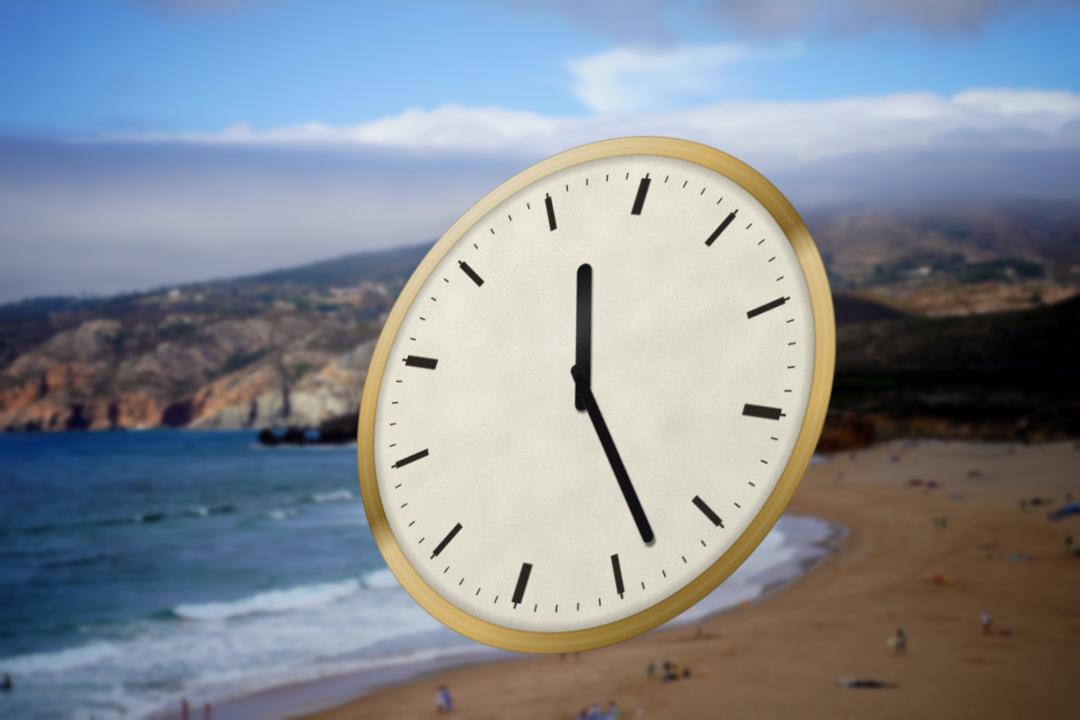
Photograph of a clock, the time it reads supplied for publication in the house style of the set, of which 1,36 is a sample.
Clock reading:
11,23
